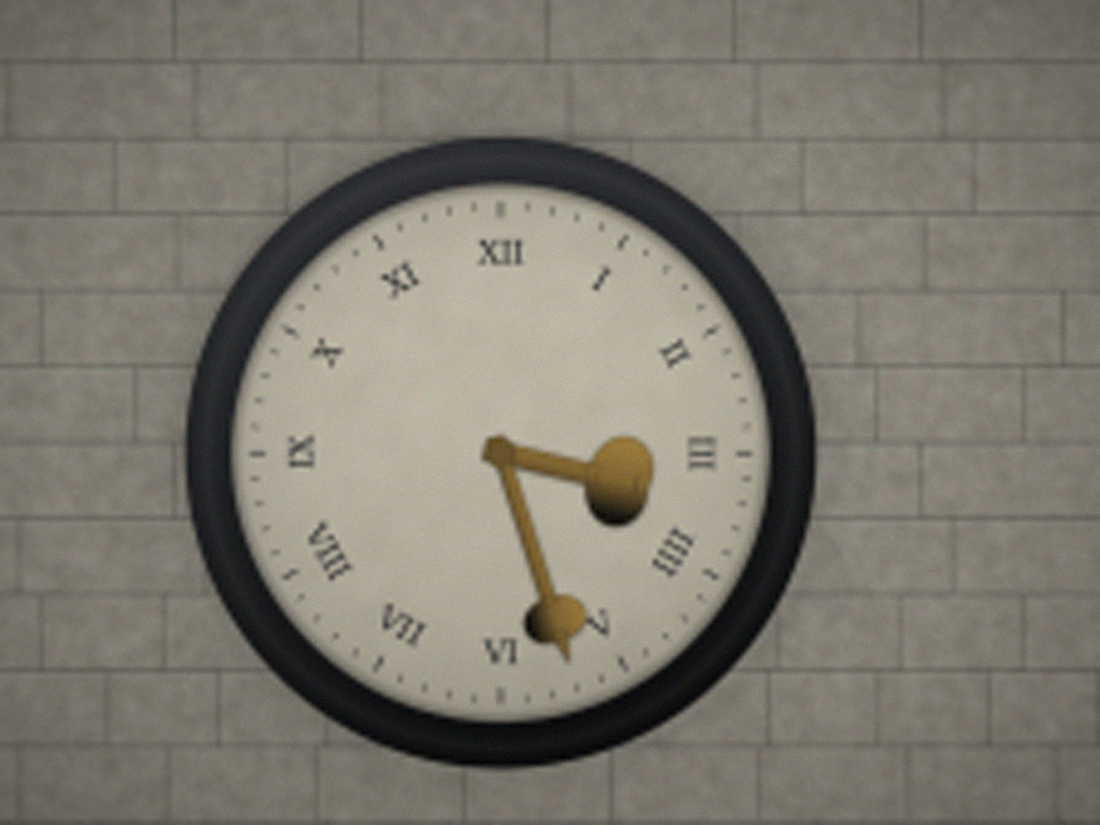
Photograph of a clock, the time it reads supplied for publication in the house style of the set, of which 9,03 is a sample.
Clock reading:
3,27
